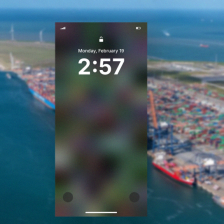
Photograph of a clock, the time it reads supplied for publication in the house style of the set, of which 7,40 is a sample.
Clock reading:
2,57
